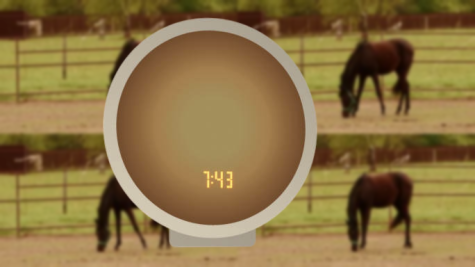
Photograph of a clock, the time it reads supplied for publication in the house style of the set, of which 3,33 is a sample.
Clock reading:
7,43
